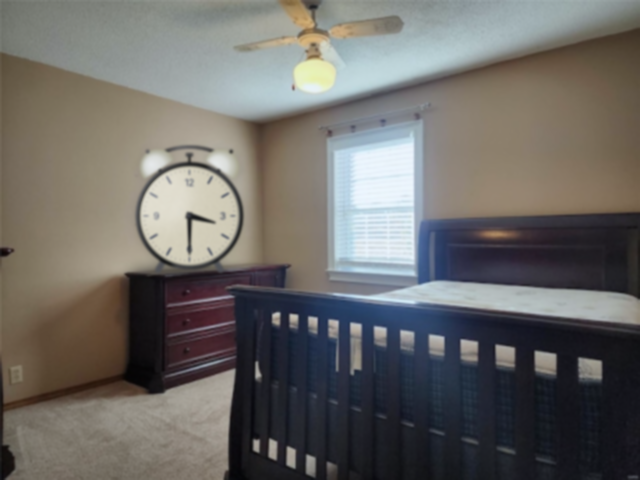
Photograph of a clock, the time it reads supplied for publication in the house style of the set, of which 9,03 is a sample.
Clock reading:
3,30
